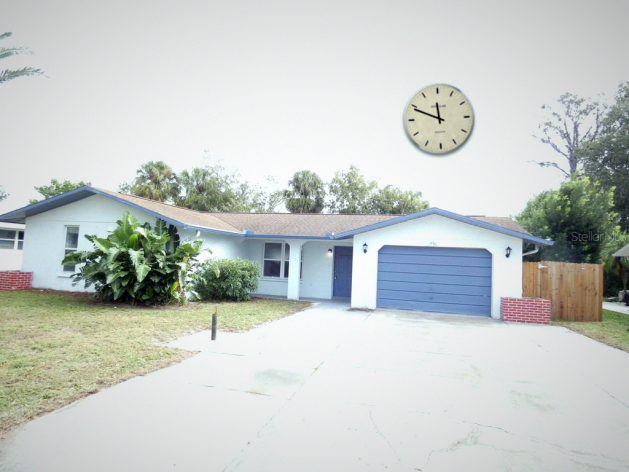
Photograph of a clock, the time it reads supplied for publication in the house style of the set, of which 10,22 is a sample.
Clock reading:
11,49
